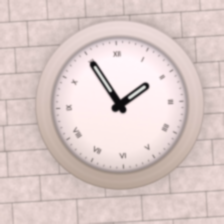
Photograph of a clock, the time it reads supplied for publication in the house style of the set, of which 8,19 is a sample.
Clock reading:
1,55
